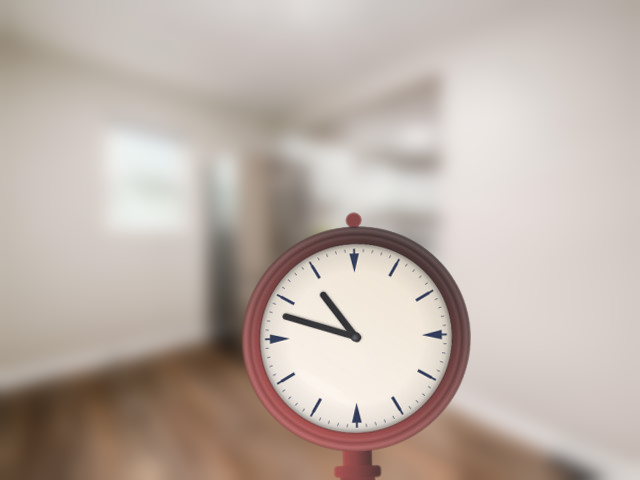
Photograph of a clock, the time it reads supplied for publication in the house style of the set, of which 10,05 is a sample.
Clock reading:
10,48
